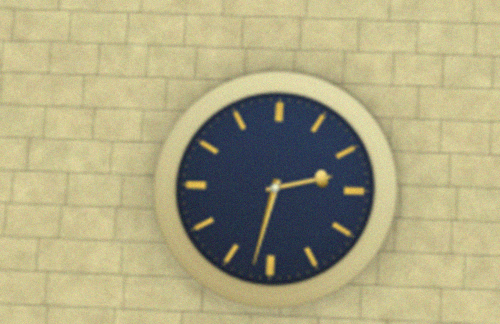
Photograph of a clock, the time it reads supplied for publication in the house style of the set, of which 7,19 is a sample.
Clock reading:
2,32
